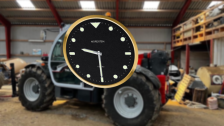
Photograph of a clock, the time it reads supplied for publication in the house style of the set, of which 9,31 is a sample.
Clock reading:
9,30
